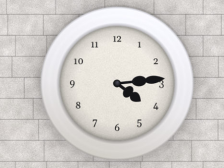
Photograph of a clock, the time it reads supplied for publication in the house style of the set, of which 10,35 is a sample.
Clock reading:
4,14
